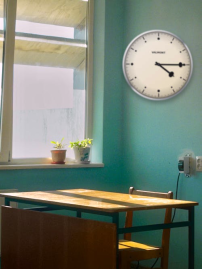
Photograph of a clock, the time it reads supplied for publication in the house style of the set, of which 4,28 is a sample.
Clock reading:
4,15
